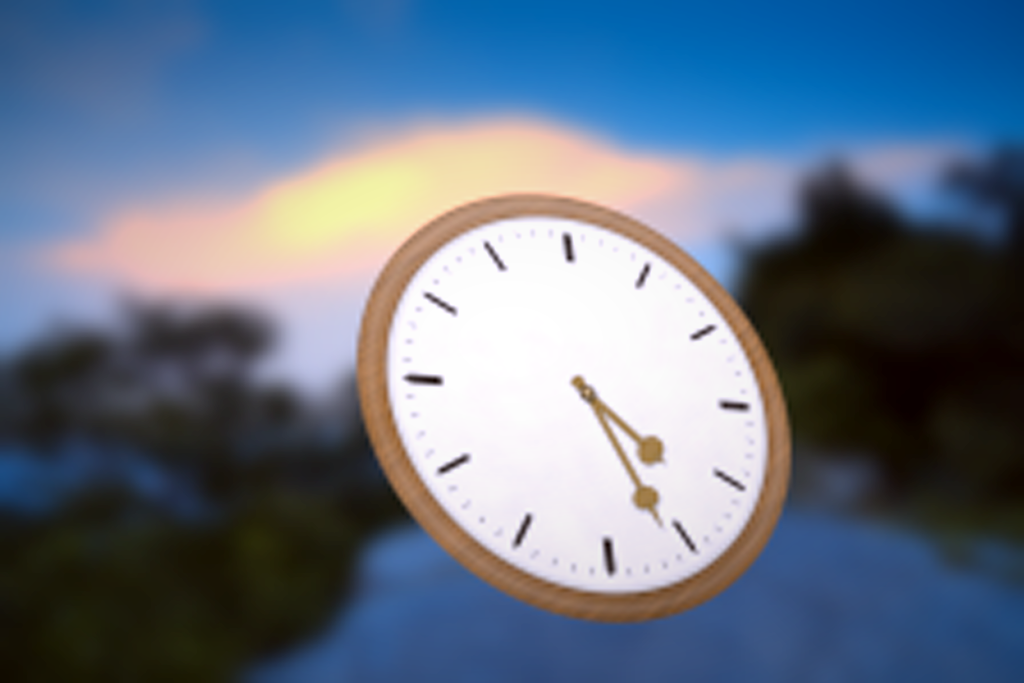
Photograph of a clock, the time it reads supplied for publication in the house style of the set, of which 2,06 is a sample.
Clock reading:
4,26
